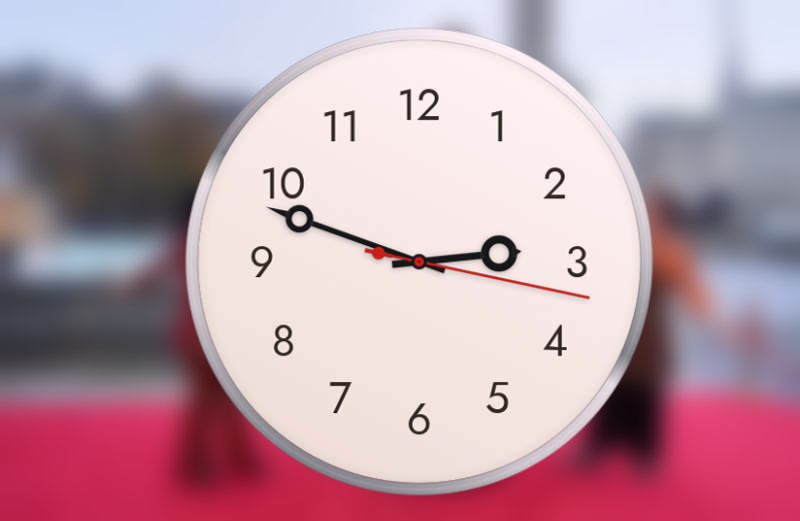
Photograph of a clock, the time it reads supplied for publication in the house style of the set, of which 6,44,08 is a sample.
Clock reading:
2,48,17
